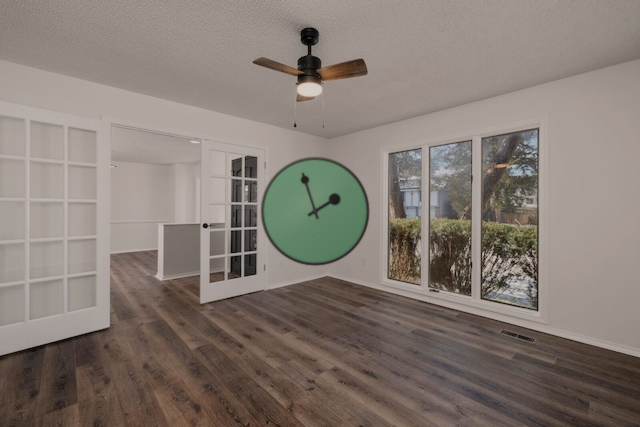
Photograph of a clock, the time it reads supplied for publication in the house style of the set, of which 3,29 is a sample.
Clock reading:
1,57
